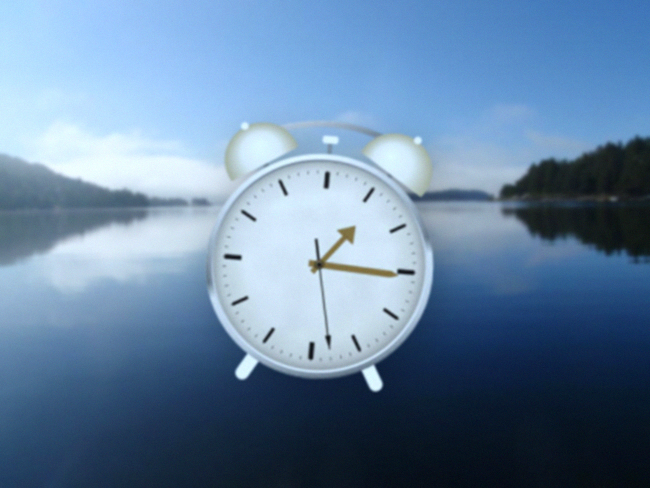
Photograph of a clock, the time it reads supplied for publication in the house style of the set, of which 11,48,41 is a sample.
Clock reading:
1,15,28
